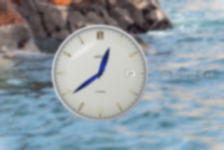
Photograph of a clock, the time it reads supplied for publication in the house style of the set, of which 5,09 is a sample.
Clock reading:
12,39
